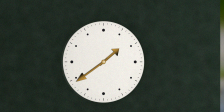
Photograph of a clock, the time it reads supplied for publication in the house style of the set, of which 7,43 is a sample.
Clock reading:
1,39
